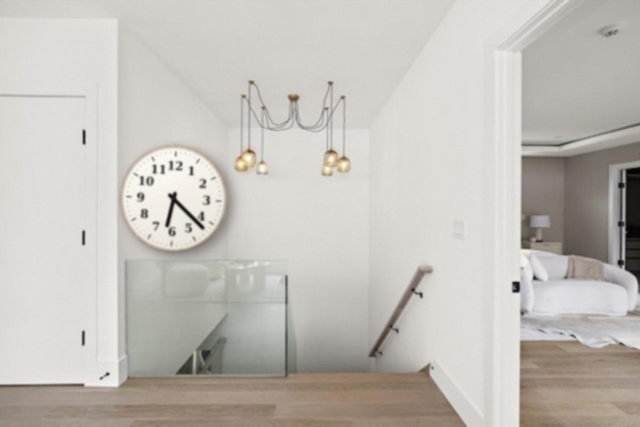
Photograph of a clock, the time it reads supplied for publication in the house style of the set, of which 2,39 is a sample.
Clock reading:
6,22
